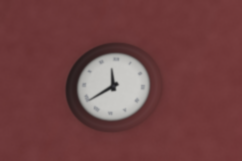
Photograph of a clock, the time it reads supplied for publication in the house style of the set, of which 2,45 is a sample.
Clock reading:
11,39
